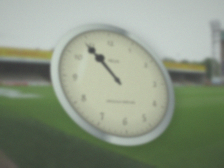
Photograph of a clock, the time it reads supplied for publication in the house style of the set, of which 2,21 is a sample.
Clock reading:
10,54
